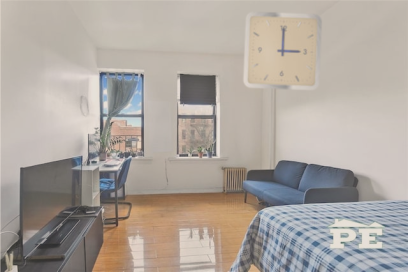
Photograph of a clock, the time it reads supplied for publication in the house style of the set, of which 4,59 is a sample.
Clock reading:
3,00
